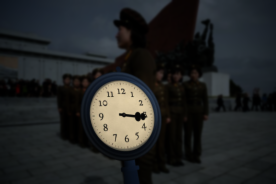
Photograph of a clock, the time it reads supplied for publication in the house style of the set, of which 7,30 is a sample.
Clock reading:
3,16
